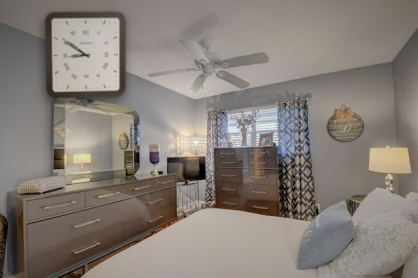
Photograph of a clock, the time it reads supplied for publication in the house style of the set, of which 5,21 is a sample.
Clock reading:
8,51
